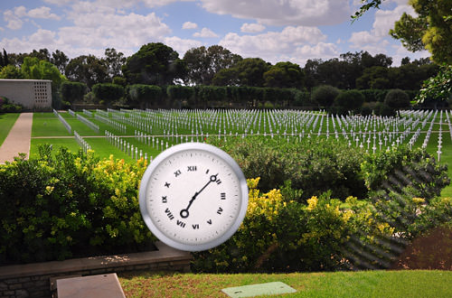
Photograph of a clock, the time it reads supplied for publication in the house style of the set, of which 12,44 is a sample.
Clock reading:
7,08
